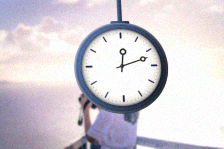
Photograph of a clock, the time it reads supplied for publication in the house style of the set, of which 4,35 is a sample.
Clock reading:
12,12
